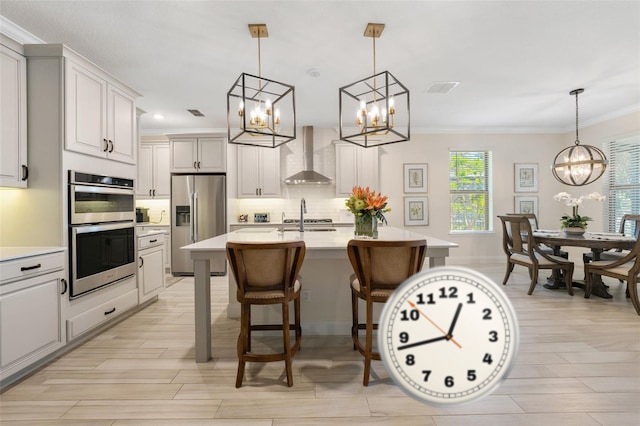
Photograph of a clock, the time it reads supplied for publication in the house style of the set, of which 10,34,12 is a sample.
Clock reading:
12,42,52
